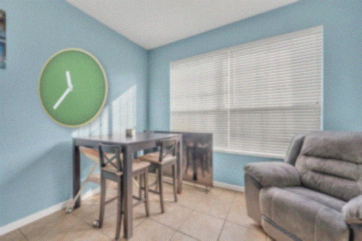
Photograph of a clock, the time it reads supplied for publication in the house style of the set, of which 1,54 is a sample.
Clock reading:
11,37
